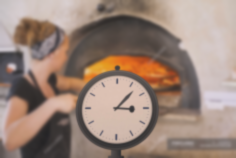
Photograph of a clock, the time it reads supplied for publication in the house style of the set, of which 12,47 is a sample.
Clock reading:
3,07
